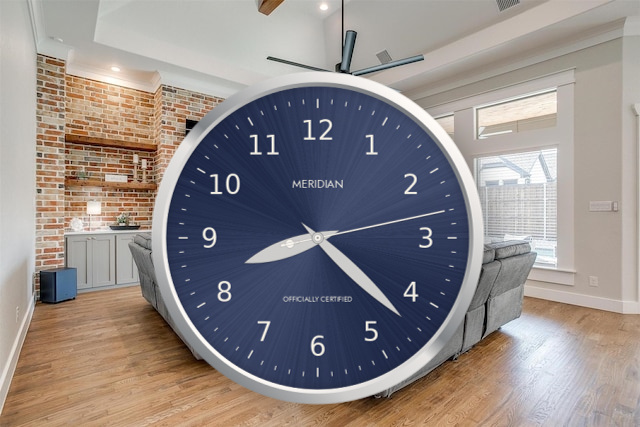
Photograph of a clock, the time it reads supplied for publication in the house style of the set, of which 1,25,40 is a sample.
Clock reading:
8,22,13
